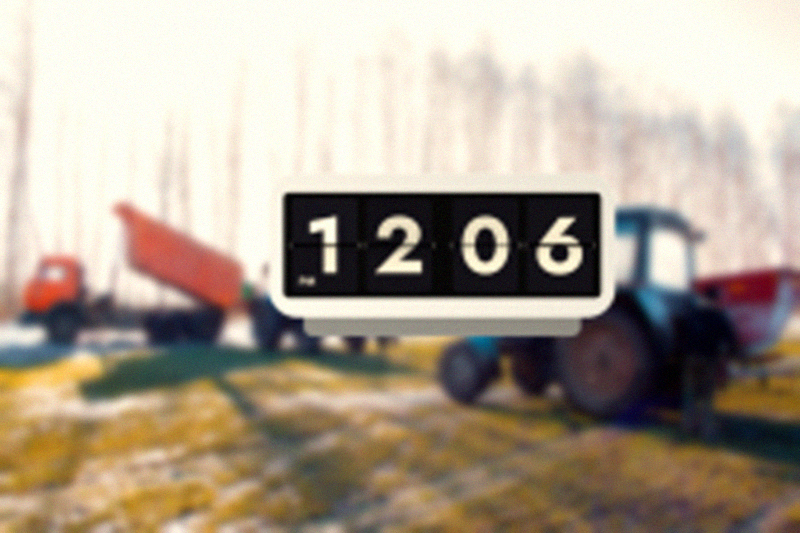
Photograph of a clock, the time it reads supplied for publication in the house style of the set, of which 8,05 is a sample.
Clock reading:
12,06
